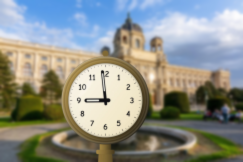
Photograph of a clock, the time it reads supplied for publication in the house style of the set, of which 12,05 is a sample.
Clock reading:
8,59
